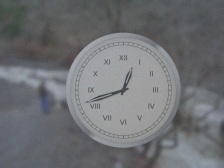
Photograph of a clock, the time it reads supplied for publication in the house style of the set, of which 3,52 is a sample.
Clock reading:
12,42
